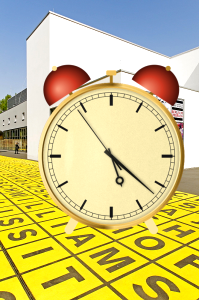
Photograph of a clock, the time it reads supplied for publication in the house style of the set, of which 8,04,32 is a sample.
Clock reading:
5,21,54
